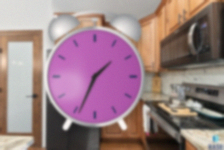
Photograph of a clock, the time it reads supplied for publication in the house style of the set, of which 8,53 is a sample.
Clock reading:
1,34
